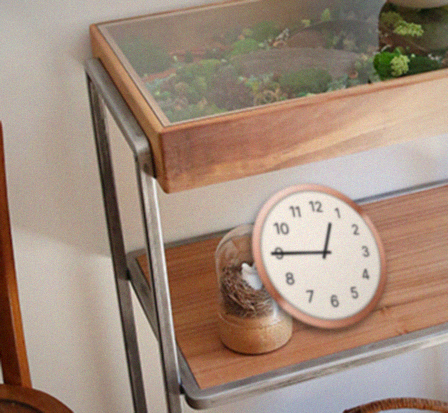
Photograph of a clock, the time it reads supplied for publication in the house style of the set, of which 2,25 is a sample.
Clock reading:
12,45
